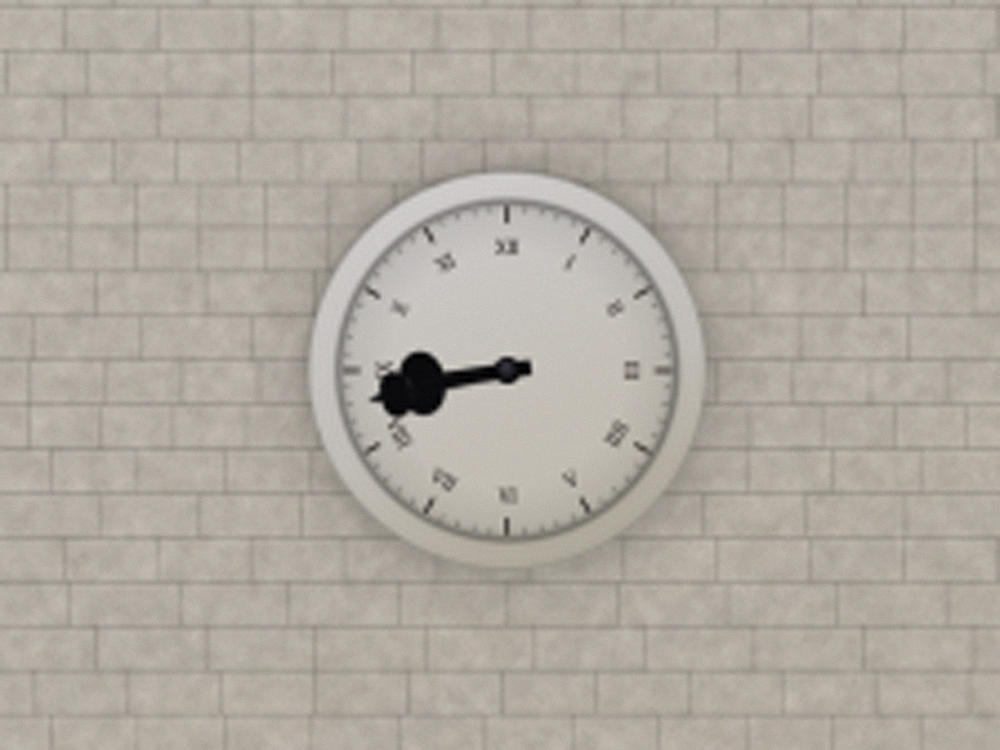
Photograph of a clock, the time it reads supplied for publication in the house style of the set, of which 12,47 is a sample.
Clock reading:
8,43
